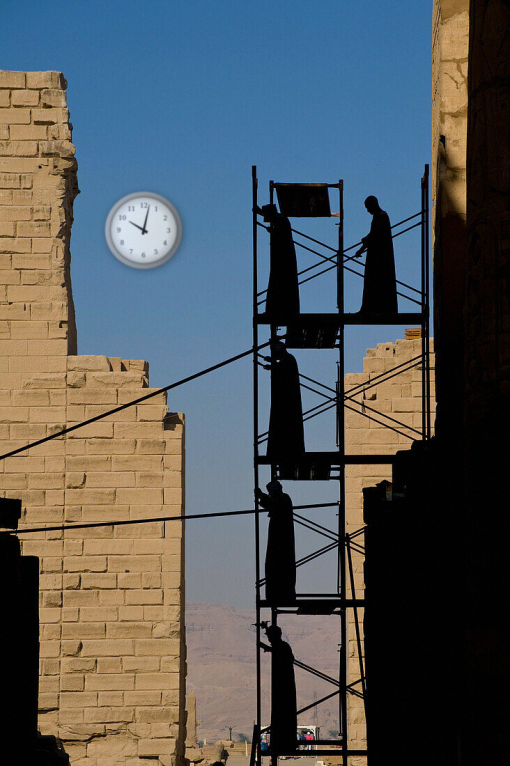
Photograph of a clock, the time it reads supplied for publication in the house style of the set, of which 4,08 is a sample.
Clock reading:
10,02
